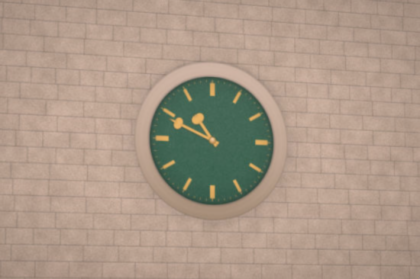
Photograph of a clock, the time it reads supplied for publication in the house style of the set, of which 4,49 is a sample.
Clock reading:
10,49
